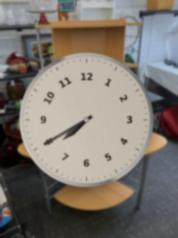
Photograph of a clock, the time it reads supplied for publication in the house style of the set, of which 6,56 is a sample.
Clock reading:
7,40
